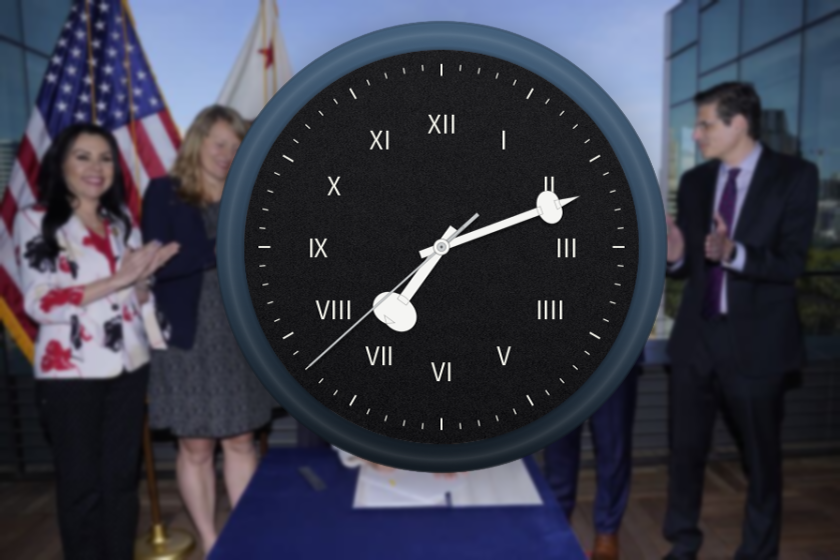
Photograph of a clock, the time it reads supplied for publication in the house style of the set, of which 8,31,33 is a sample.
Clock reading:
7,11,38
